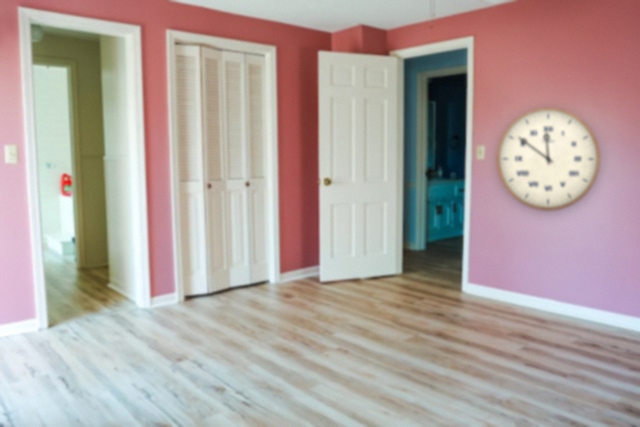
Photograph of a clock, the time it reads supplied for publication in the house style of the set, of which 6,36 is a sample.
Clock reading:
11,51
